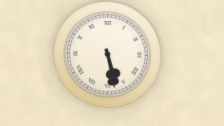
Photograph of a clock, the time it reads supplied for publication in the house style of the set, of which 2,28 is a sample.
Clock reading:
5,28
